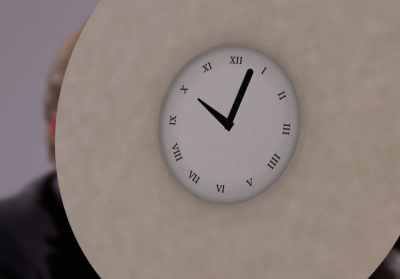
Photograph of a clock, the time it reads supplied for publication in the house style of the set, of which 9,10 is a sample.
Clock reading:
10,03
